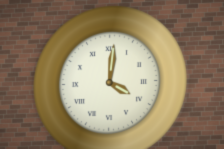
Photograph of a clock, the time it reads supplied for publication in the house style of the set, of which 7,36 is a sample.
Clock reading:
4,01
